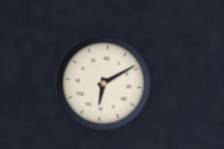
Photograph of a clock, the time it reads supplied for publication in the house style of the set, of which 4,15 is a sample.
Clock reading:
6,09
